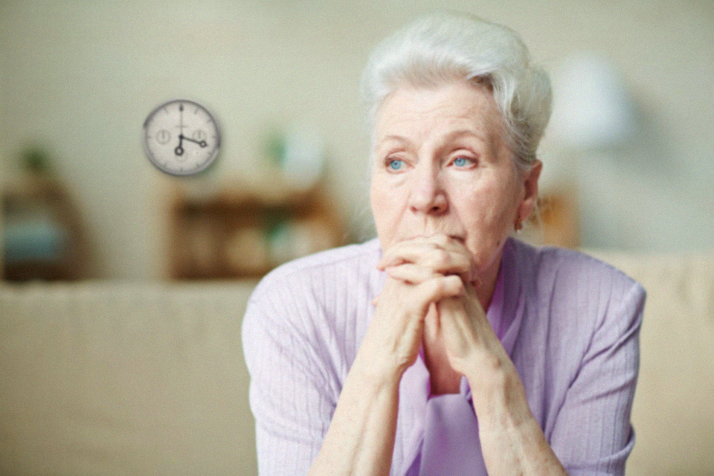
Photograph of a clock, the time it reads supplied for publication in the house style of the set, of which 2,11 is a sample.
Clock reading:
6,18
